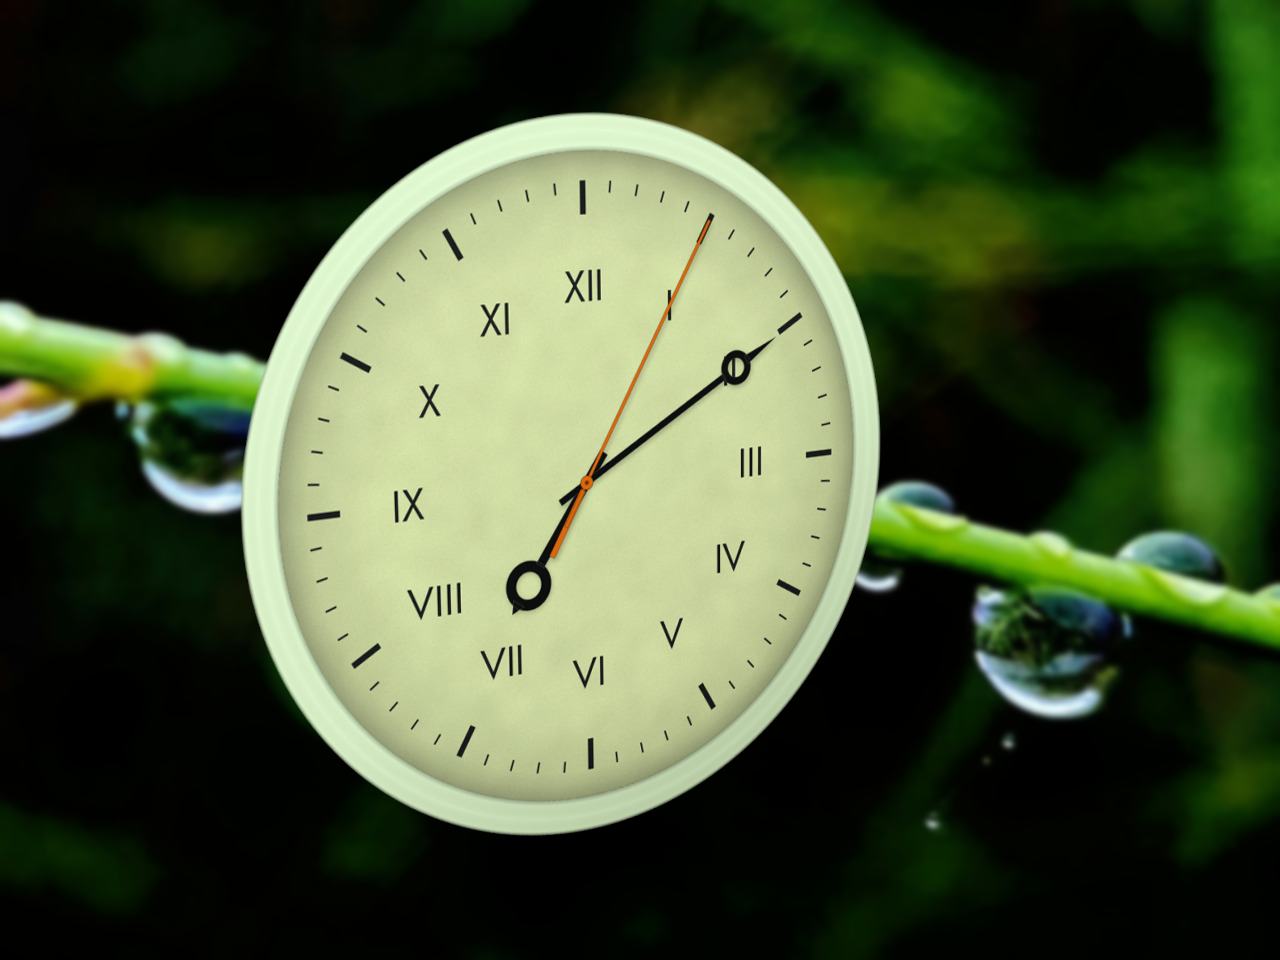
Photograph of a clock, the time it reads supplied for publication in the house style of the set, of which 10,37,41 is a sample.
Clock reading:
7,10,05
